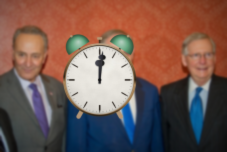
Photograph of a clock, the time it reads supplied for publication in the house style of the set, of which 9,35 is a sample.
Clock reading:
12,01
